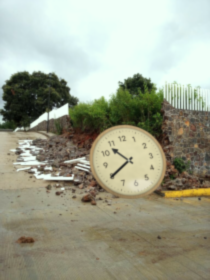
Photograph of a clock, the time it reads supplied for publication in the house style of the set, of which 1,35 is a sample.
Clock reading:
10,40
